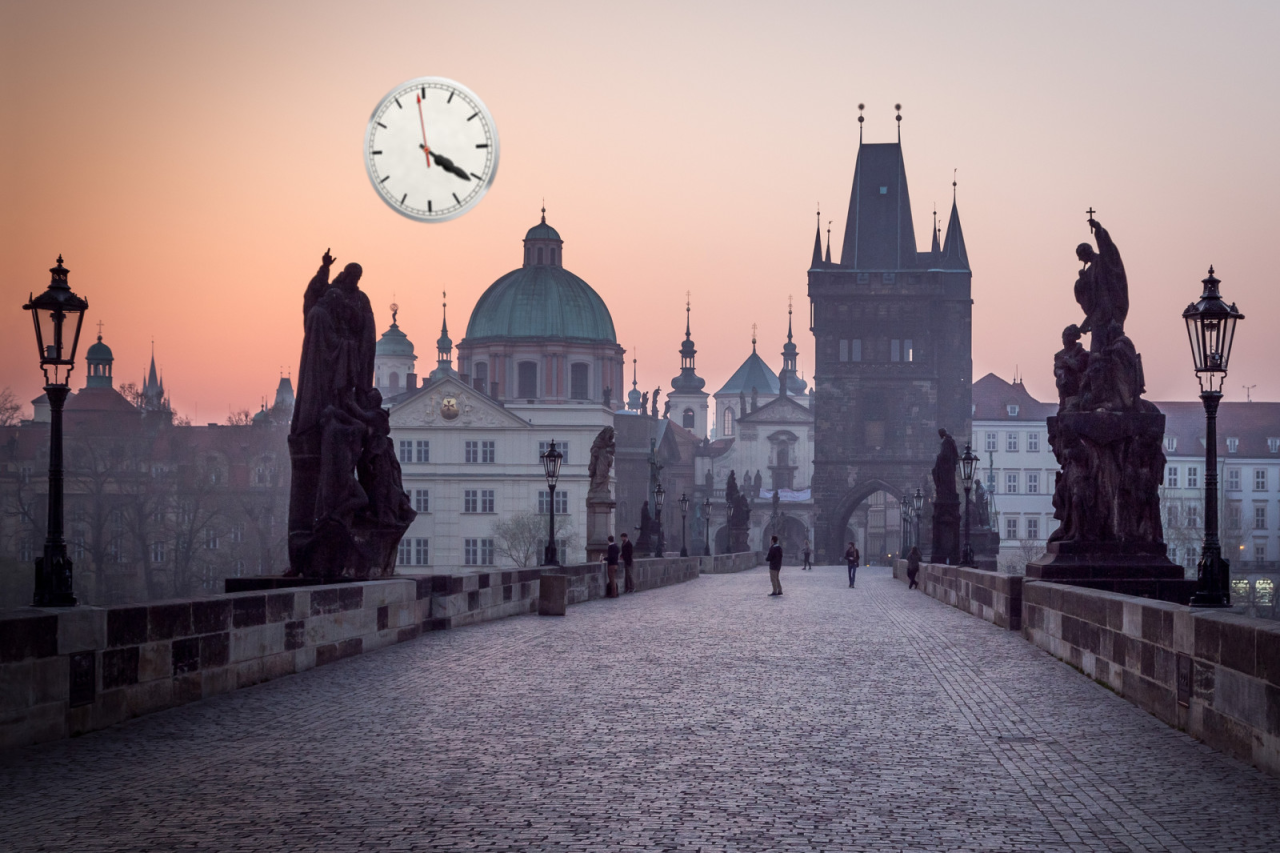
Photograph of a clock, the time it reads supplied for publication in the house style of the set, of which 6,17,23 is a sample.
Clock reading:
4,20,59
